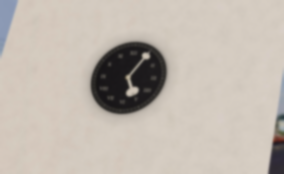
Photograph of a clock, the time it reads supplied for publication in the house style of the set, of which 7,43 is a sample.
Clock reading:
5,05
